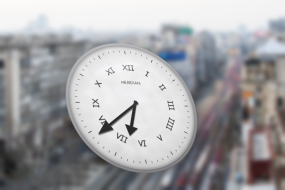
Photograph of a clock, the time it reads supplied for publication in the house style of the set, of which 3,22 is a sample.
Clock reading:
6,39
